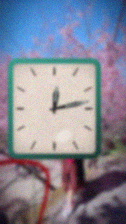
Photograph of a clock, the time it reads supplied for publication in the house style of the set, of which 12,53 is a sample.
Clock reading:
12,13
